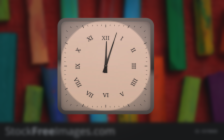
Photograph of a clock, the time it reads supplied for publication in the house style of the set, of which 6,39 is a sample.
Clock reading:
12,03
